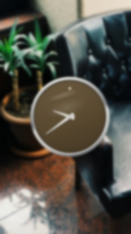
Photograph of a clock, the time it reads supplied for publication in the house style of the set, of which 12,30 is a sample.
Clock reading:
9,39
